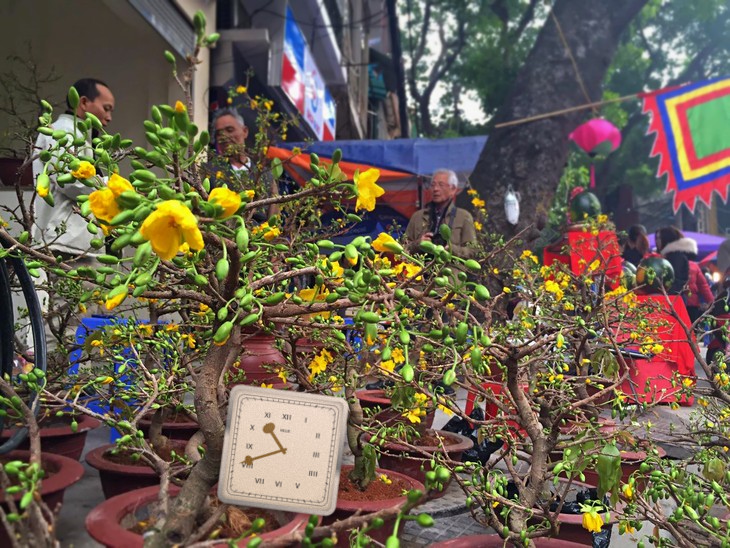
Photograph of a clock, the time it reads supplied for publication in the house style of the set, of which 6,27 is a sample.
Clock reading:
10,41
